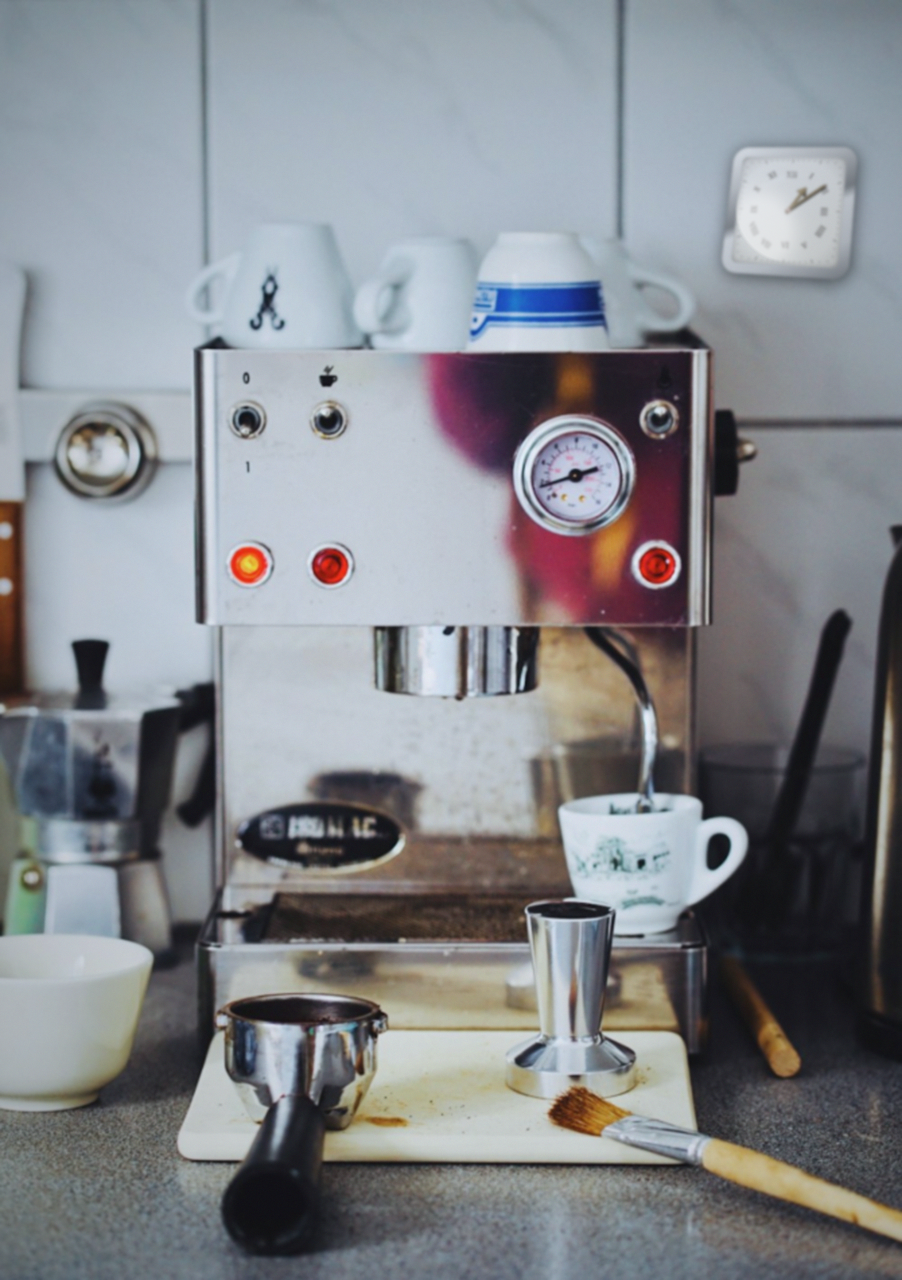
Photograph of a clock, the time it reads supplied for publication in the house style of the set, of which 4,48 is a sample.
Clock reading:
1,09
